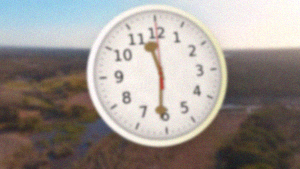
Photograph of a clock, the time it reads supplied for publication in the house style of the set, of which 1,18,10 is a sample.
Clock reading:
11,31,00
